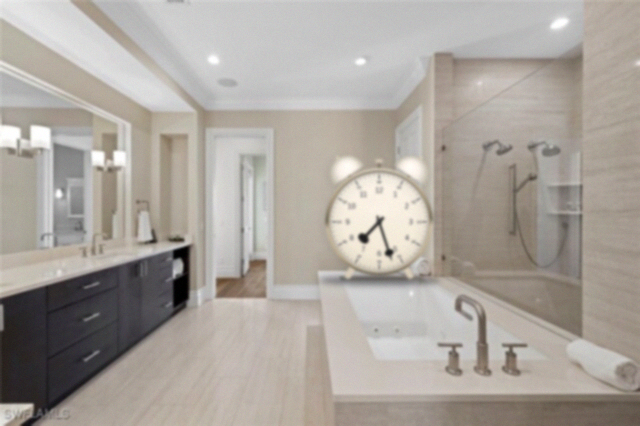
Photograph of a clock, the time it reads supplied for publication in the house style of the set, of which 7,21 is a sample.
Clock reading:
7,27
